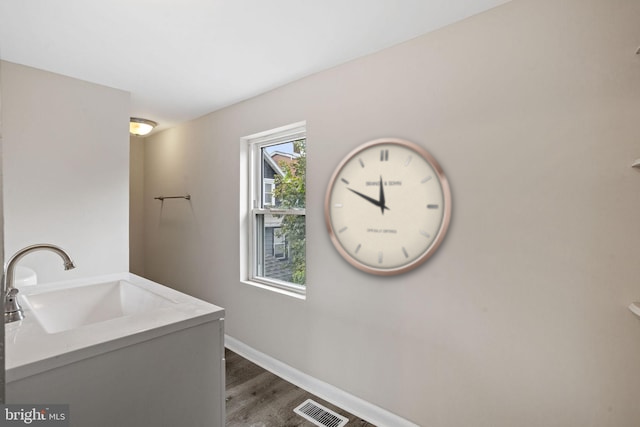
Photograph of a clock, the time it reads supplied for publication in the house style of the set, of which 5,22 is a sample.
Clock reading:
11,49
